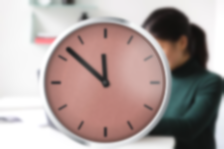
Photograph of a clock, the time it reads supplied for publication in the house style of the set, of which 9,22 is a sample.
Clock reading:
11,52
